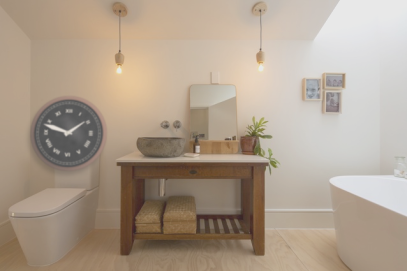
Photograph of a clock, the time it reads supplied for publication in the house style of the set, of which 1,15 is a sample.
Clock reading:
1,48
